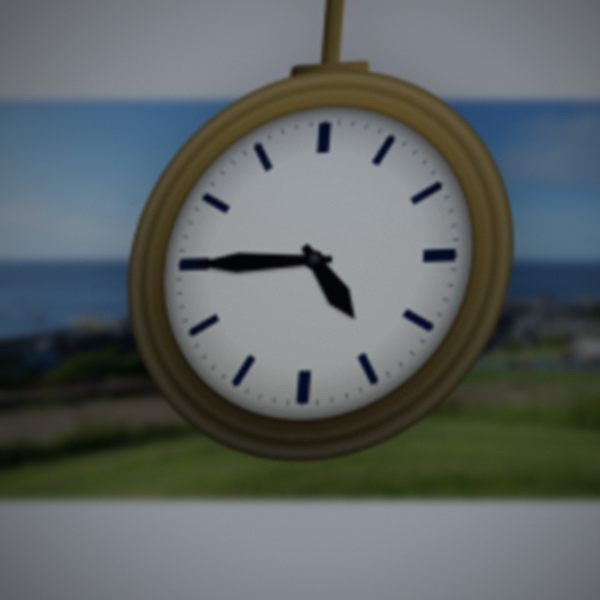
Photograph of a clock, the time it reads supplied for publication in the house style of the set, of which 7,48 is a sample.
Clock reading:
4,45
